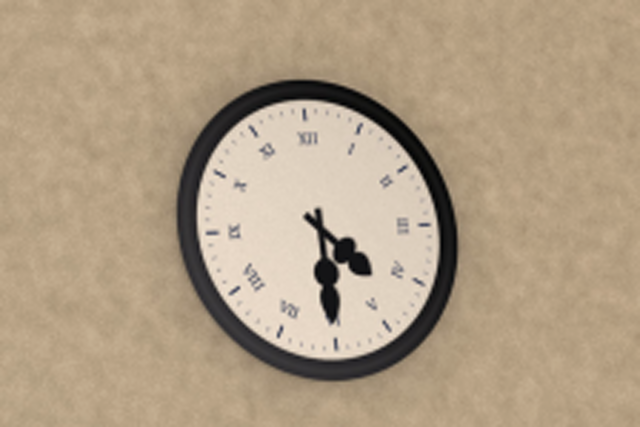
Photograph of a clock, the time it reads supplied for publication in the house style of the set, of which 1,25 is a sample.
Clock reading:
4,30
